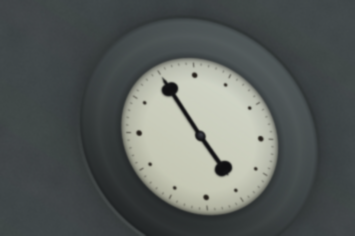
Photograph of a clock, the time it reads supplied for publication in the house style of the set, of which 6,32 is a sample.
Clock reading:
4,55
